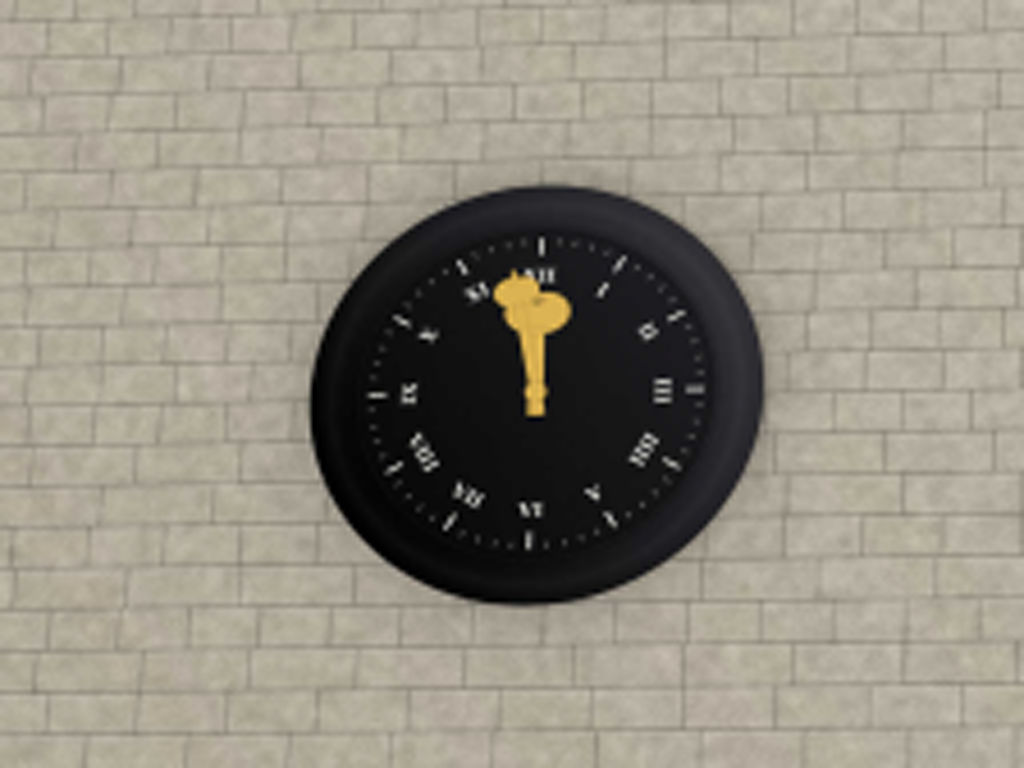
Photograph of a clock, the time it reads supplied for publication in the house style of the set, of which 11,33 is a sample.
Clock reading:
11,58
